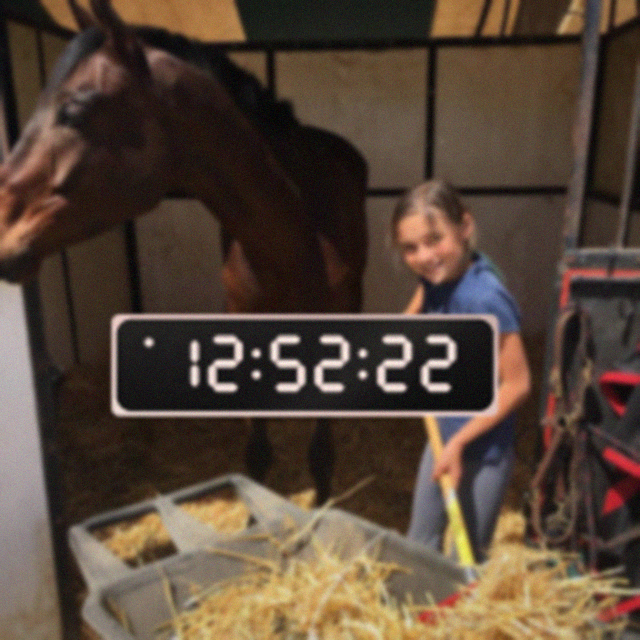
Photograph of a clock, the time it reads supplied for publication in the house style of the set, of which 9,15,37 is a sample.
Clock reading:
12,52,22
